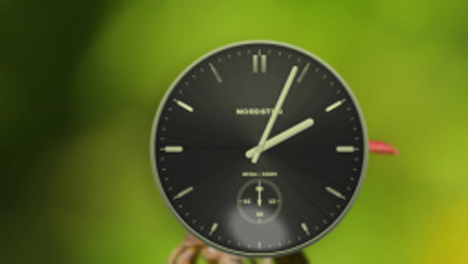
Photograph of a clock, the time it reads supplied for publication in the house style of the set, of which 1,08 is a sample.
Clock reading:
2,04
